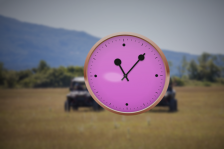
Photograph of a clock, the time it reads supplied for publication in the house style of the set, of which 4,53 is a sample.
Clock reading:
11,07
